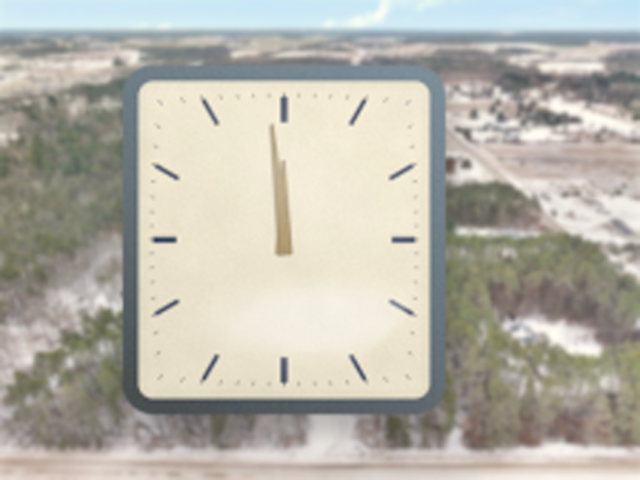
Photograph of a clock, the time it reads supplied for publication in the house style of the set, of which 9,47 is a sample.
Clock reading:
11,59
